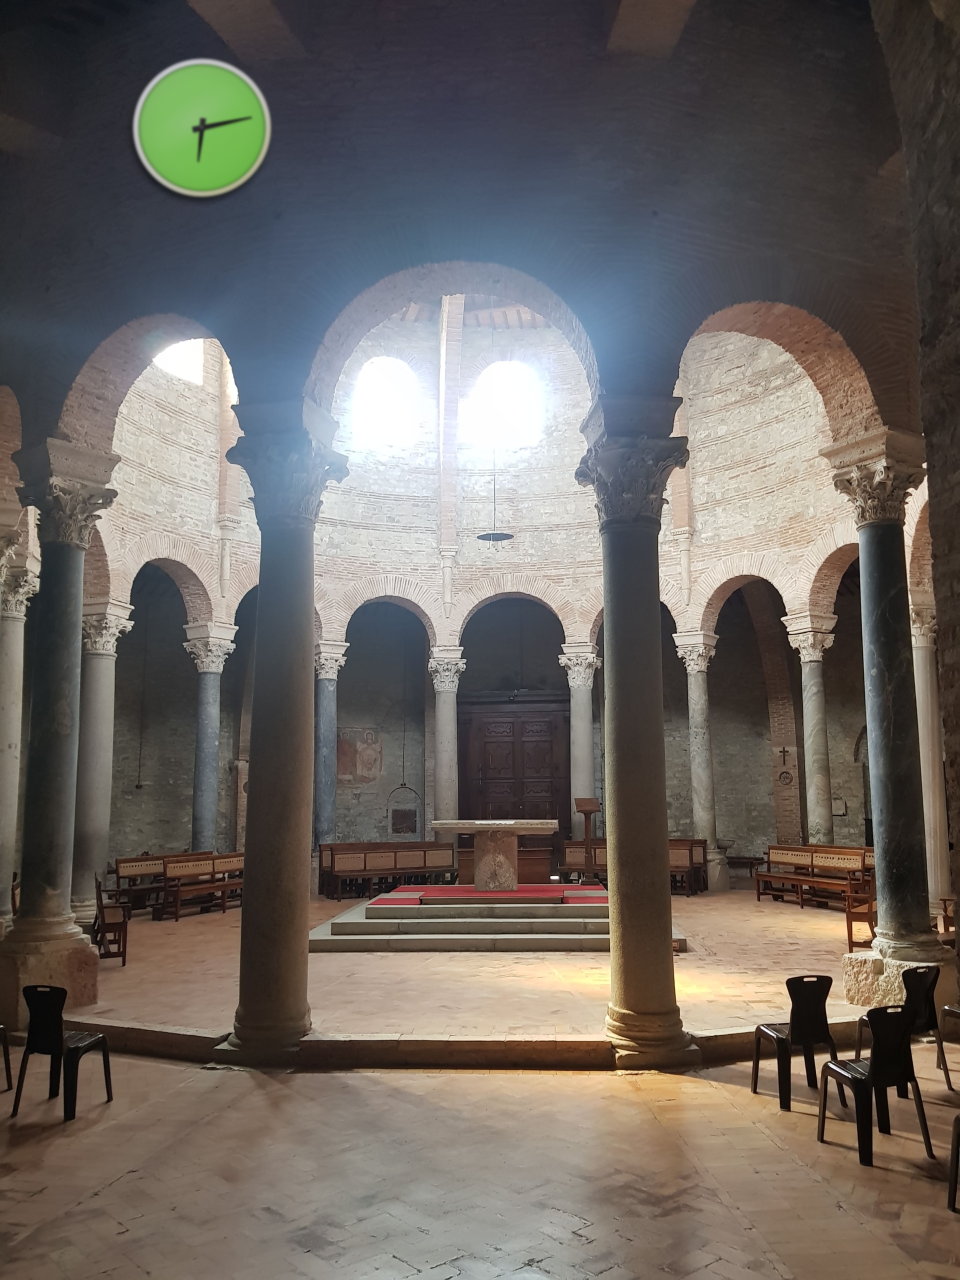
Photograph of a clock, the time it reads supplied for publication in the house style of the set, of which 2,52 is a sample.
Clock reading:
6,13
